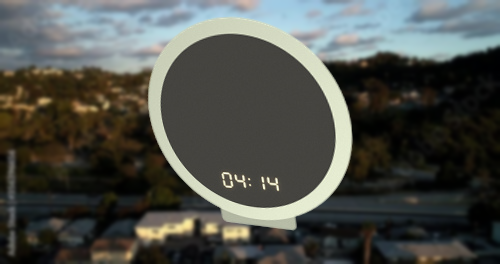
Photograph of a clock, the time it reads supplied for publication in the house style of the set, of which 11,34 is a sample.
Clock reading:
4,14
